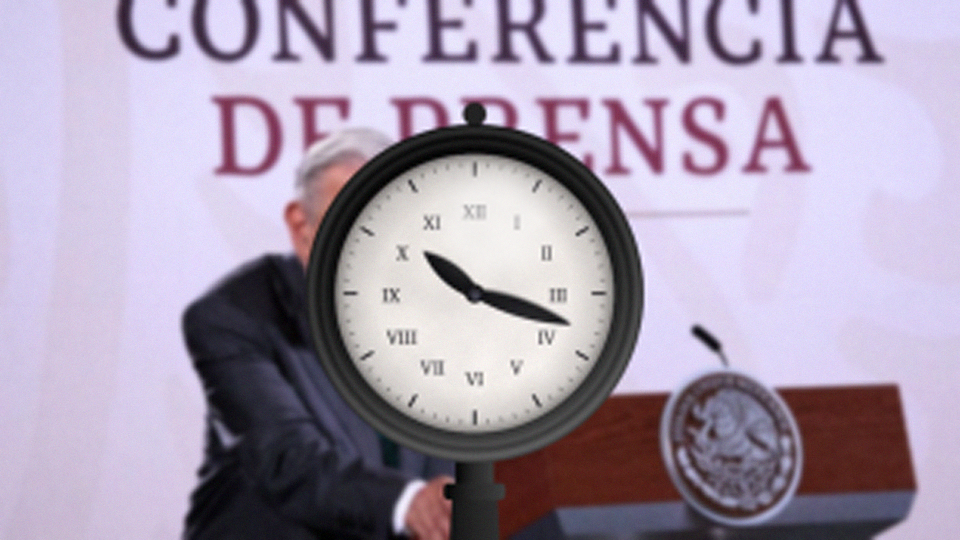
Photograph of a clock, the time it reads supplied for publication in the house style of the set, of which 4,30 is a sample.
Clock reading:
10,18
